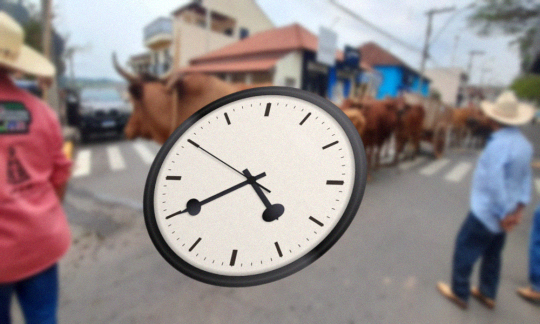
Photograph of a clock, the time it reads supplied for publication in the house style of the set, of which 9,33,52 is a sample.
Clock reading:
4,39,50
